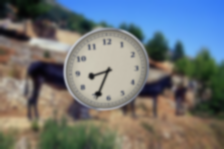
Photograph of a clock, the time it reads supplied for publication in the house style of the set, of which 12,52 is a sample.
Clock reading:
8,34
